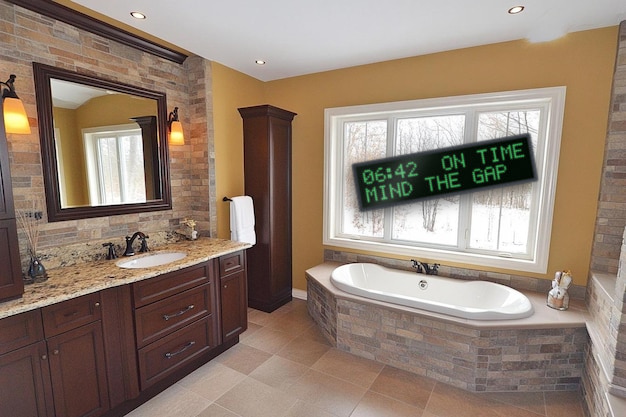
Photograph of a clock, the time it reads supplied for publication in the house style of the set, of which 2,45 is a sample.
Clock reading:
6,42
